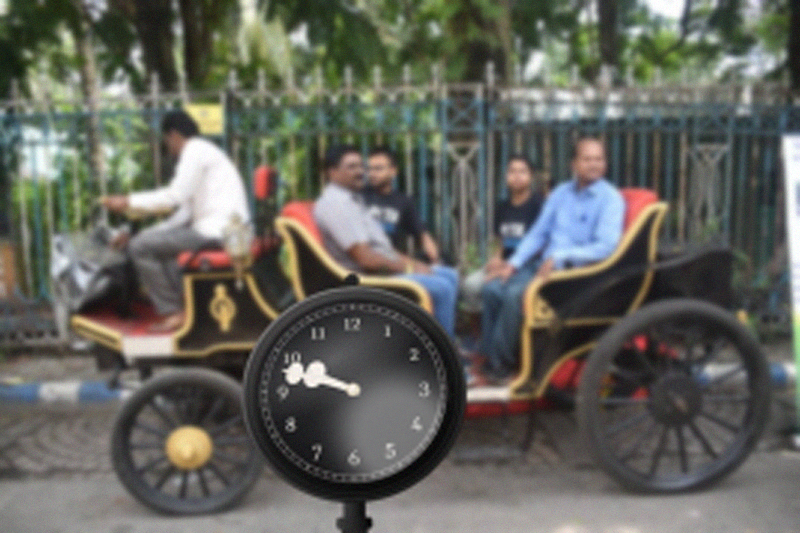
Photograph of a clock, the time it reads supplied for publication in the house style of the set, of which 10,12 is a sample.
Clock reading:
9,48
